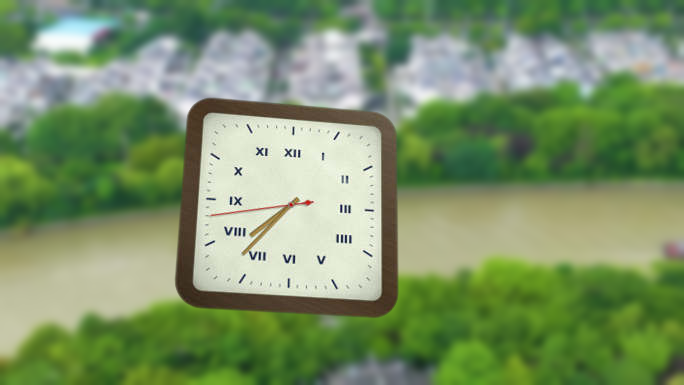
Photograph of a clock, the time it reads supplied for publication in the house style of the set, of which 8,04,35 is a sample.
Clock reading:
7,36,43
